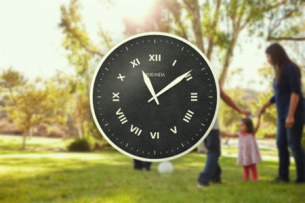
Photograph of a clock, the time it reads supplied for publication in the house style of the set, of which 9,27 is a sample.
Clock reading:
11,09
